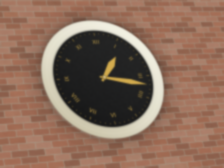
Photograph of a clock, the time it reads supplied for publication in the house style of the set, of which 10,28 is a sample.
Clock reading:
1,17
